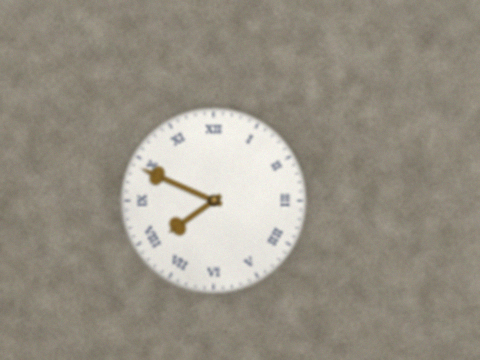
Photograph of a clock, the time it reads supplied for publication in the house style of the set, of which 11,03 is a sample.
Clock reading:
7,49
